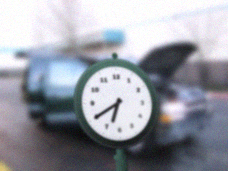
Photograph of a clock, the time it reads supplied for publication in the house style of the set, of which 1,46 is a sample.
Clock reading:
6,40
